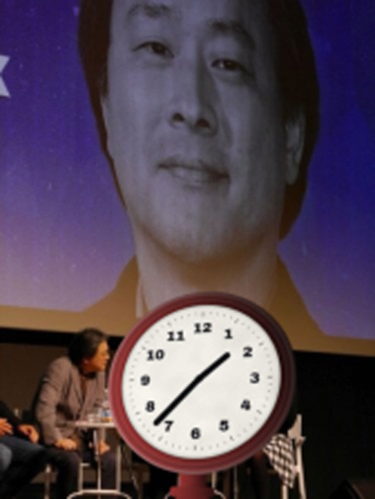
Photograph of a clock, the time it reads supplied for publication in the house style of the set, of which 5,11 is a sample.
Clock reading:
1,37
